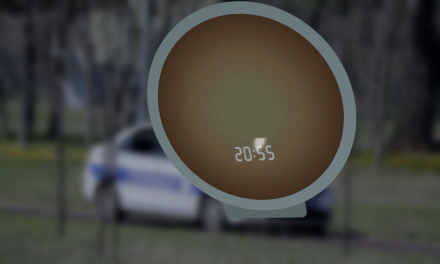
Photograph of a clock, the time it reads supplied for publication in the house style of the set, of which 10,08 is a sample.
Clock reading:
20,55
